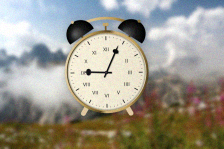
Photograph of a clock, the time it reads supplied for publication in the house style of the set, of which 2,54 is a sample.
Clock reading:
9,04
